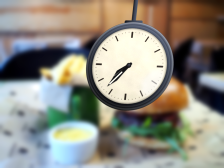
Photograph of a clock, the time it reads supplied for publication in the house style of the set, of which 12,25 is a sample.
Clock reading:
7,37
